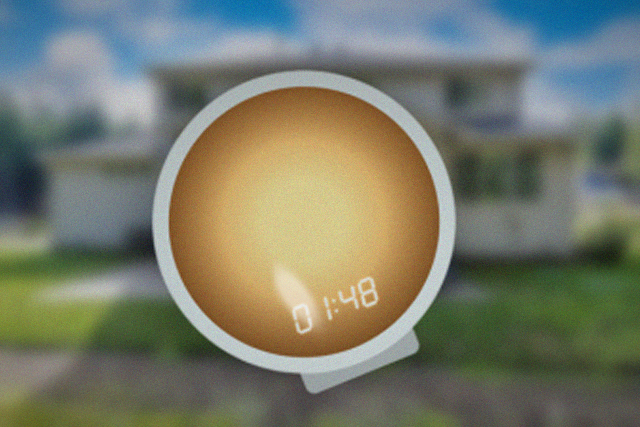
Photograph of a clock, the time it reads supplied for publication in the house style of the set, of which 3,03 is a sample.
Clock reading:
1,48
